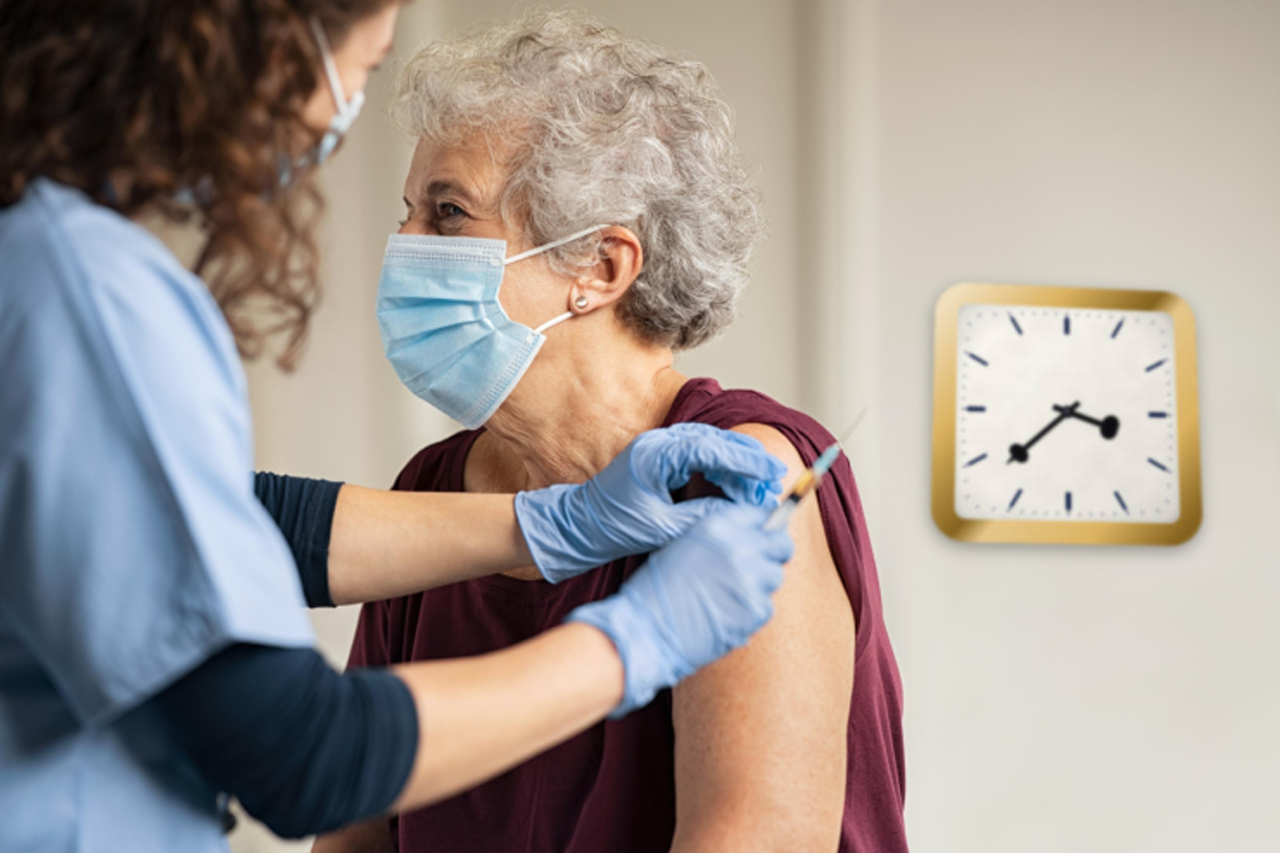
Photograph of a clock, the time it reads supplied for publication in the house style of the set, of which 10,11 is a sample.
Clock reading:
3,38
